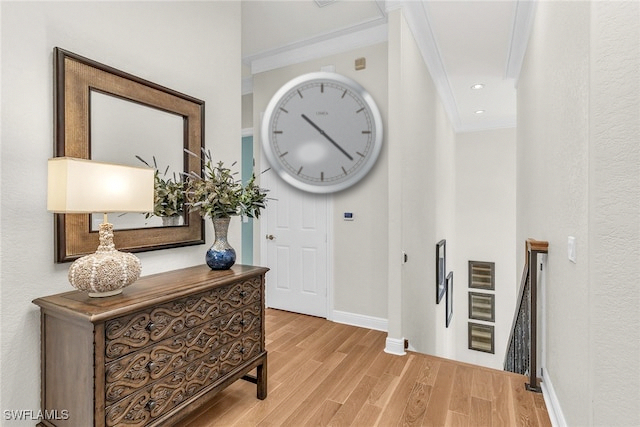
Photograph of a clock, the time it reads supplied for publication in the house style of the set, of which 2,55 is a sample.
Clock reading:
10,22
